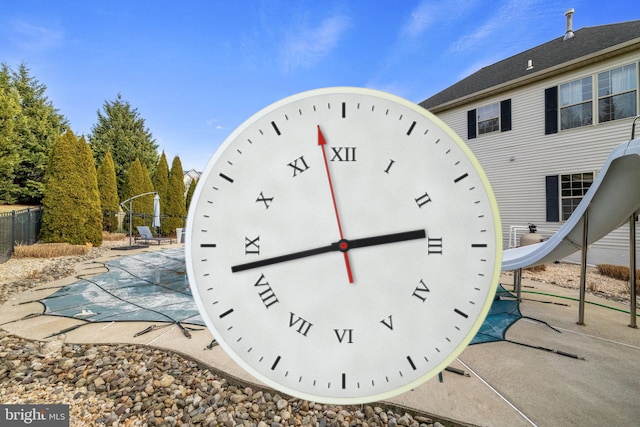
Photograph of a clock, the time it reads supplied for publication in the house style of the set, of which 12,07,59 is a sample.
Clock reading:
2,42,58
